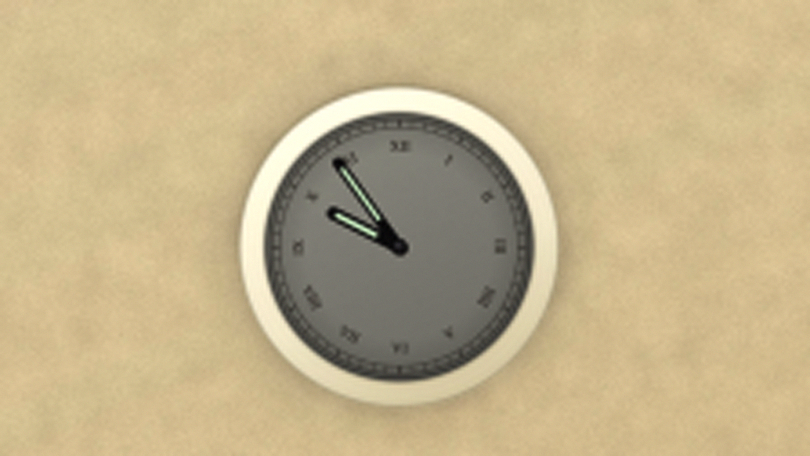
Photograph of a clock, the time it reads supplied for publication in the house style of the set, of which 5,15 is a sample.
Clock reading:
9,54
